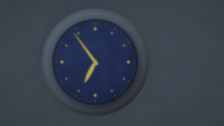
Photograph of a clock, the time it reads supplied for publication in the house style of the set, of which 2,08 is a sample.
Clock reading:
6,54
